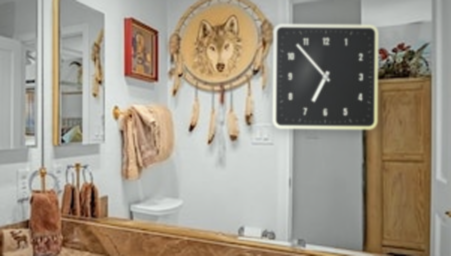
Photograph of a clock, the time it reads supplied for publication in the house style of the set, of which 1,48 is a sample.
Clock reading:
6,53
